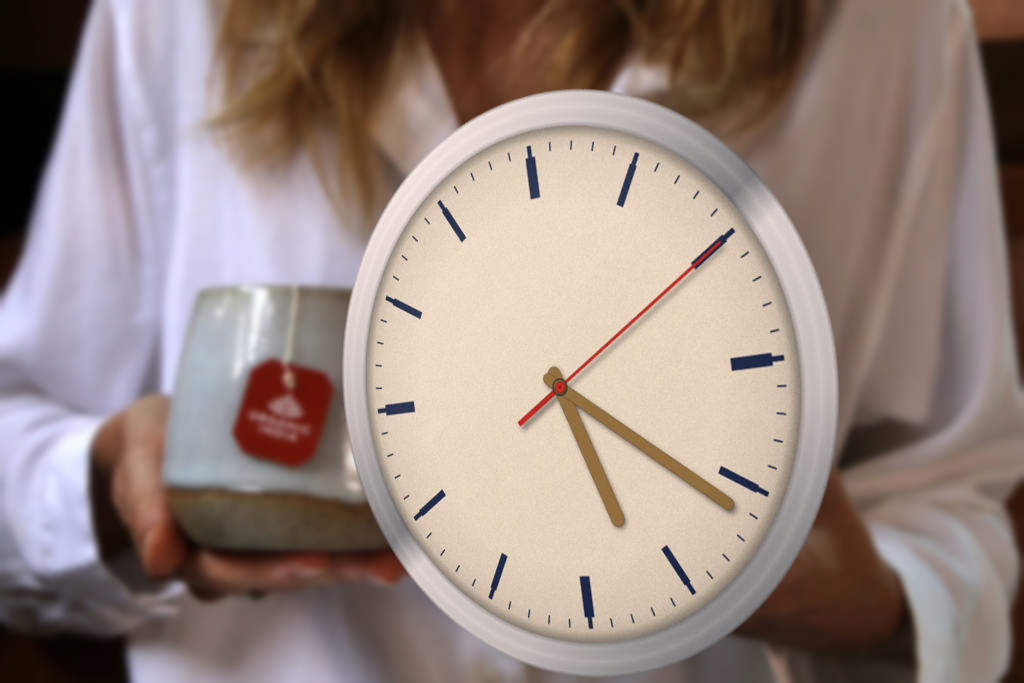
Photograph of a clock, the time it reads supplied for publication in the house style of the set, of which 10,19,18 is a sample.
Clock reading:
5,21,10
